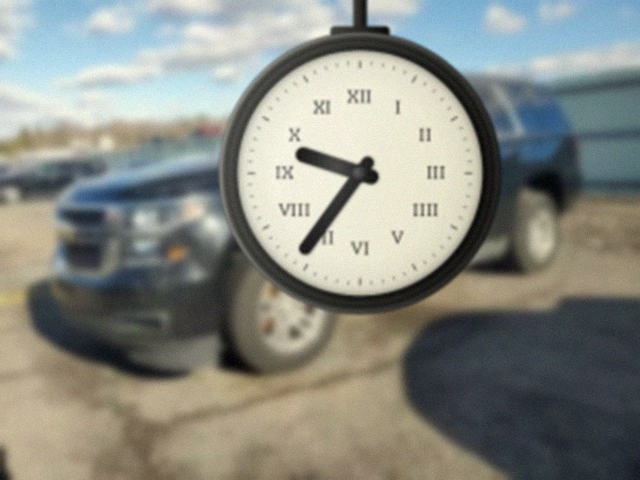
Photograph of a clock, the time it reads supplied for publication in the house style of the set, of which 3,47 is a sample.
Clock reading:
9,36
